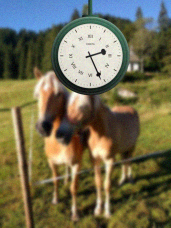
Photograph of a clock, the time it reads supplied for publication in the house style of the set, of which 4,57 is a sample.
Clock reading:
2,26
